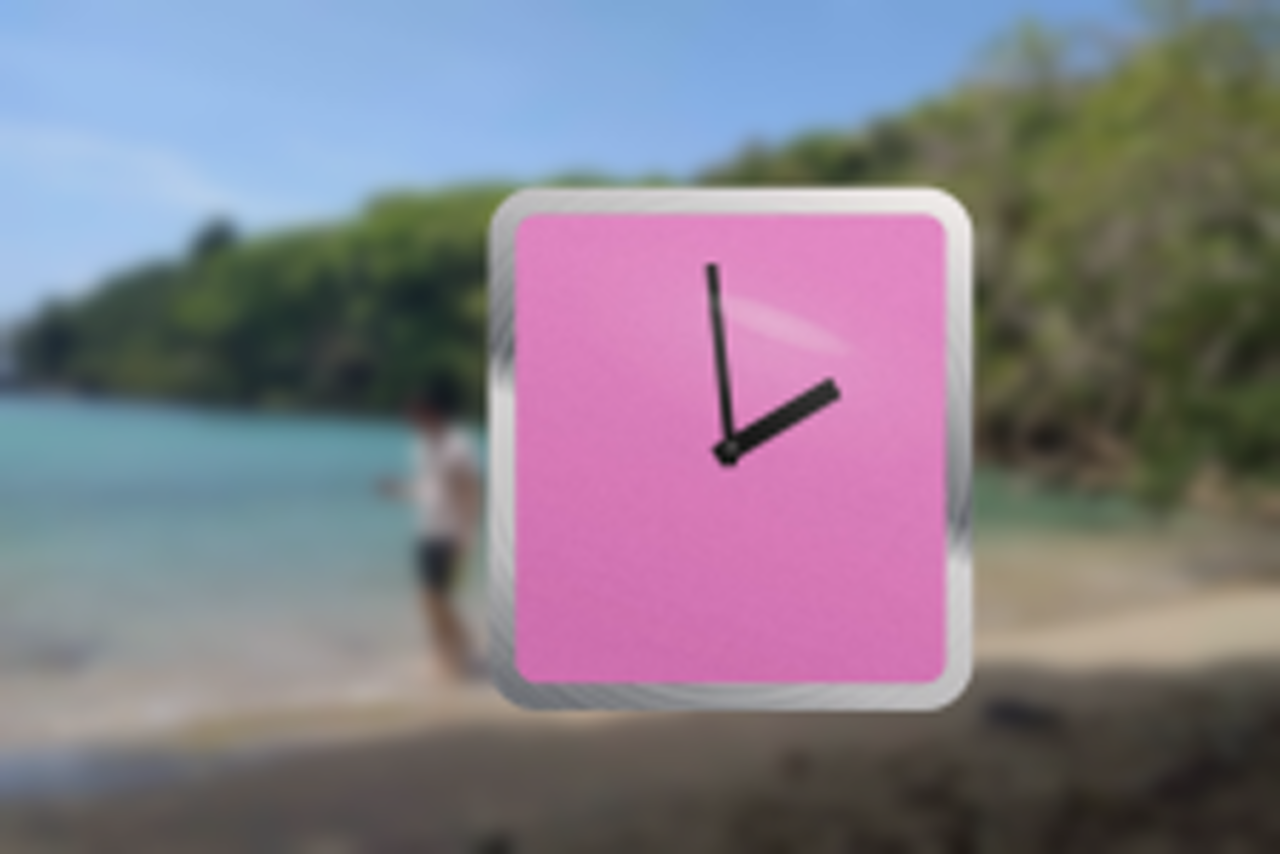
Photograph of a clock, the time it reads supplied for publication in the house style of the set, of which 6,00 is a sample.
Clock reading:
1,59
